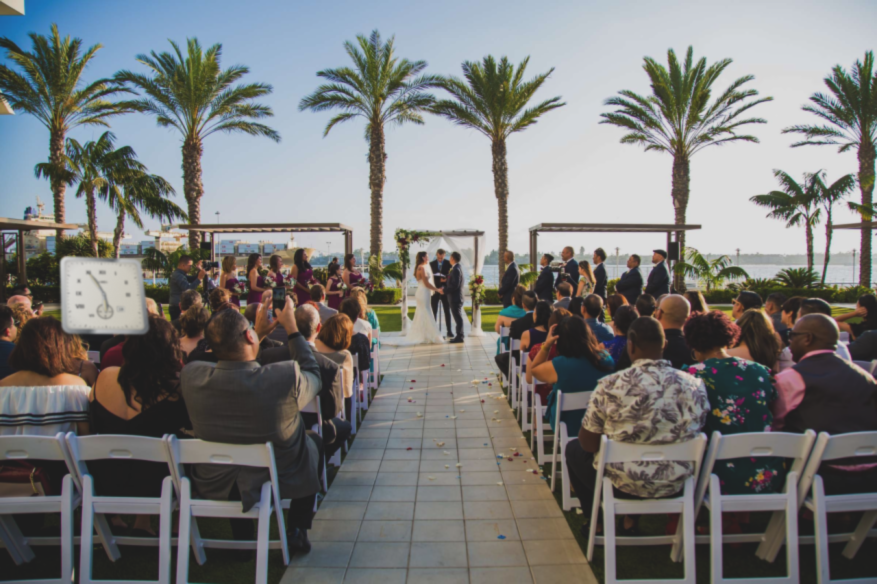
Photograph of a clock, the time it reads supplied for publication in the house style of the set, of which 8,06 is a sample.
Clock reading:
5,55
